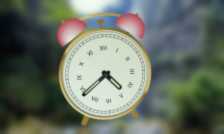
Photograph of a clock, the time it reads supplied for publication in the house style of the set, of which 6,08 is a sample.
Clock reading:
4,39
